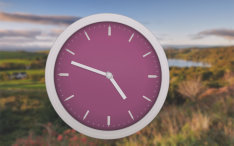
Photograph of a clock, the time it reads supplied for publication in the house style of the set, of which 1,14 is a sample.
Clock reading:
4,48
